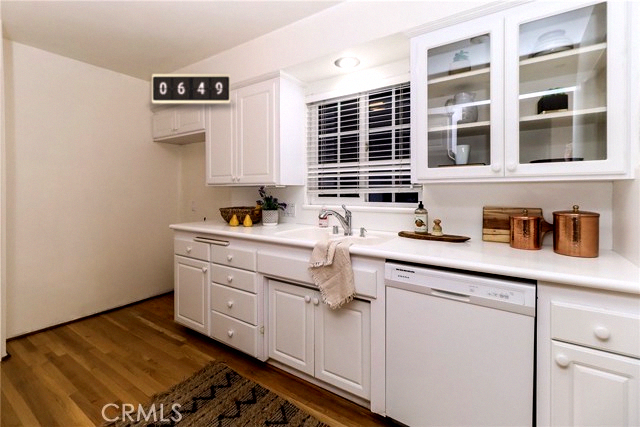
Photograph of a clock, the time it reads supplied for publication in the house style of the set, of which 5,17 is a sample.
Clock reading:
6,49
